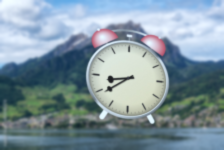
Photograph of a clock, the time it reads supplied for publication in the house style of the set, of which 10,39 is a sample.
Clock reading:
8,39
